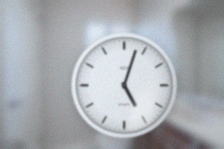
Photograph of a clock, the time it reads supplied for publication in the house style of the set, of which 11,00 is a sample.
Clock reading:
5,03
